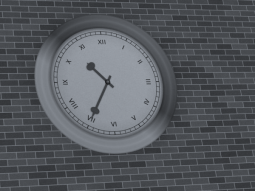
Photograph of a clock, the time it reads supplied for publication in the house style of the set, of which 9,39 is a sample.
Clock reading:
10,35
